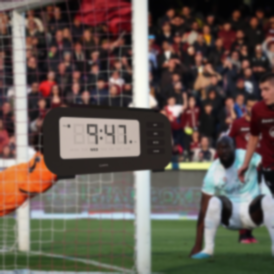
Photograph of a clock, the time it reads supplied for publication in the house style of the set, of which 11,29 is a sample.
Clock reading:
9,47
